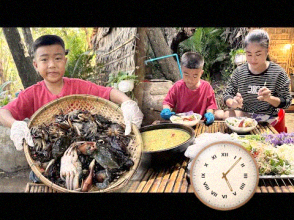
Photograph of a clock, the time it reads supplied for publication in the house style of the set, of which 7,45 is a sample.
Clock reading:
5,07
